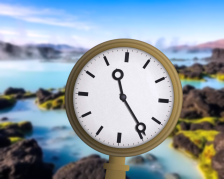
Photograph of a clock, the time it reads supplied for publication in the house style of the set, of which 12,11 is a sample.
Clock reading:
11,24
